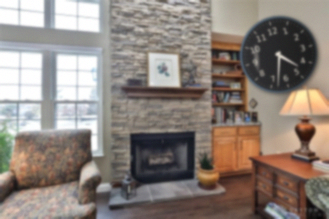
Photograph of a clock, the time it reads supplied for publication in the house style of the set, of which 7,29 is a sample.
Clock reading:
4,33
